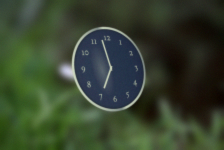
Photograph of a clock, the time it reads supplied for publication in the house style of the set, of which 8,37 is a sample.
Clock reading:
6,58
